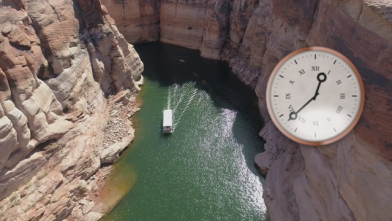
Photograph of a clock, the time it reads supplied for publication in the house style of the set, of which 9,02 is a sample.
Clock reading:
12,38
